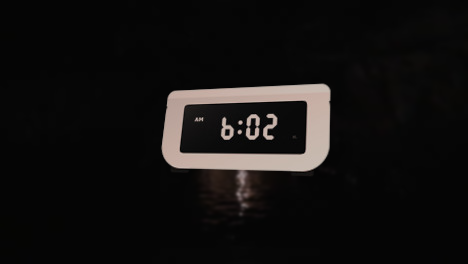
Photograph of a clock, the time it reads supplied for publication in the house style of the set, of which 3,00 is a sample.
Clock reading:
6,02
